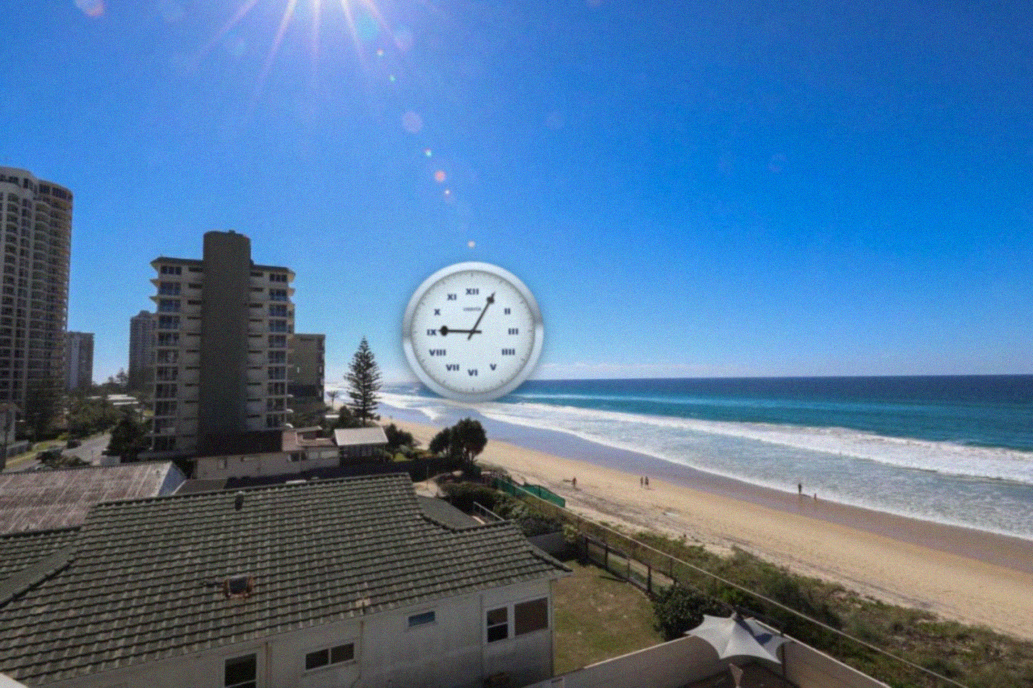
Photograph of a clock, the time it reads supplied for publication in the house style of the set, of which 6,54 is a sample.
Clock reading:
9,05
